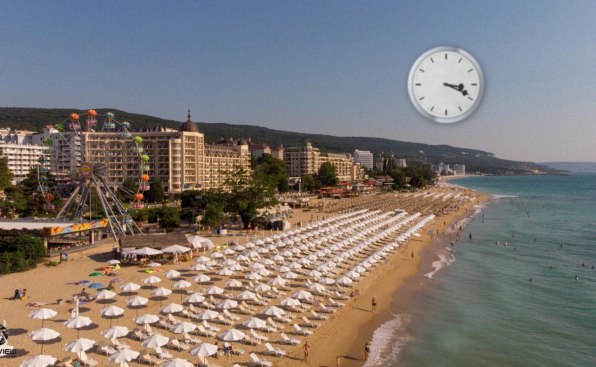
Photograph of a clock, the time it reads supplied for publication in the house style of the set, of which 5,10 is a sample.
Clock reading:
3,19
